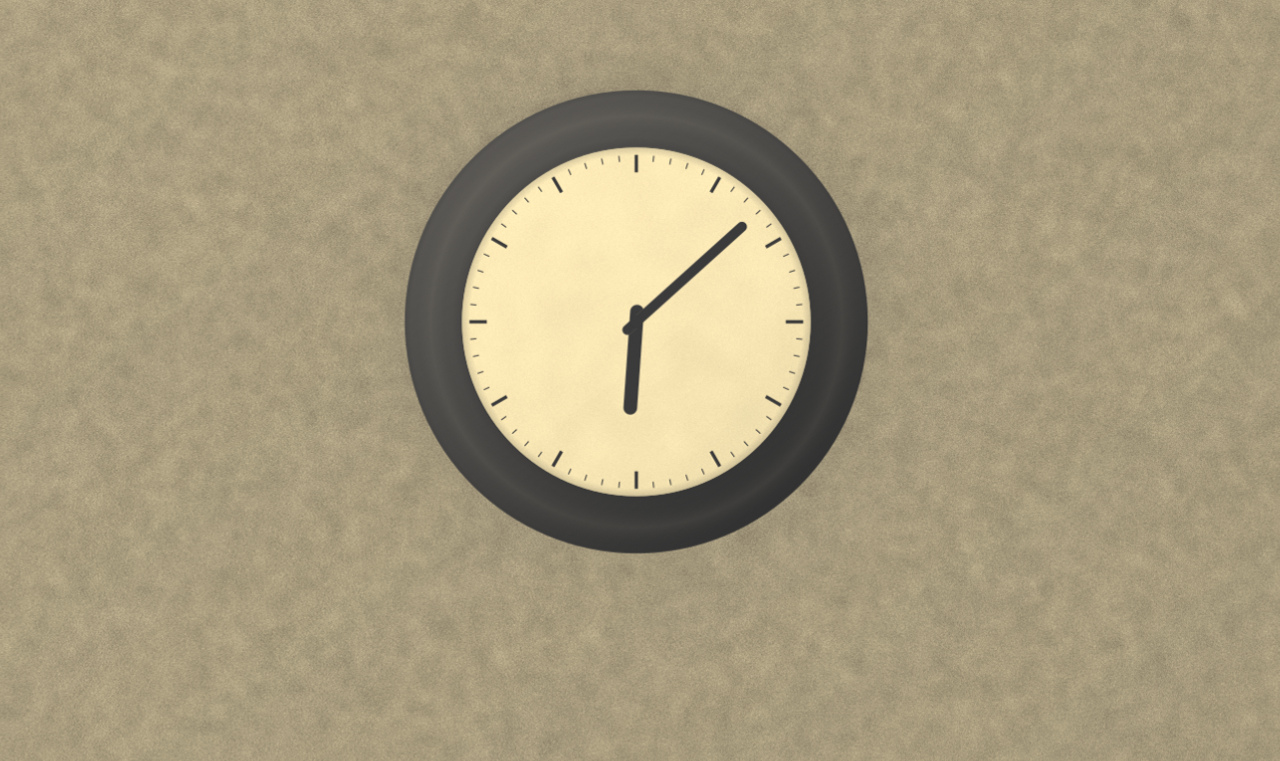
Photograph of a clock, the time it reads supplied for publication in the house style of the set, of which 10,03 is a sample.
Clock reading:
6,08
